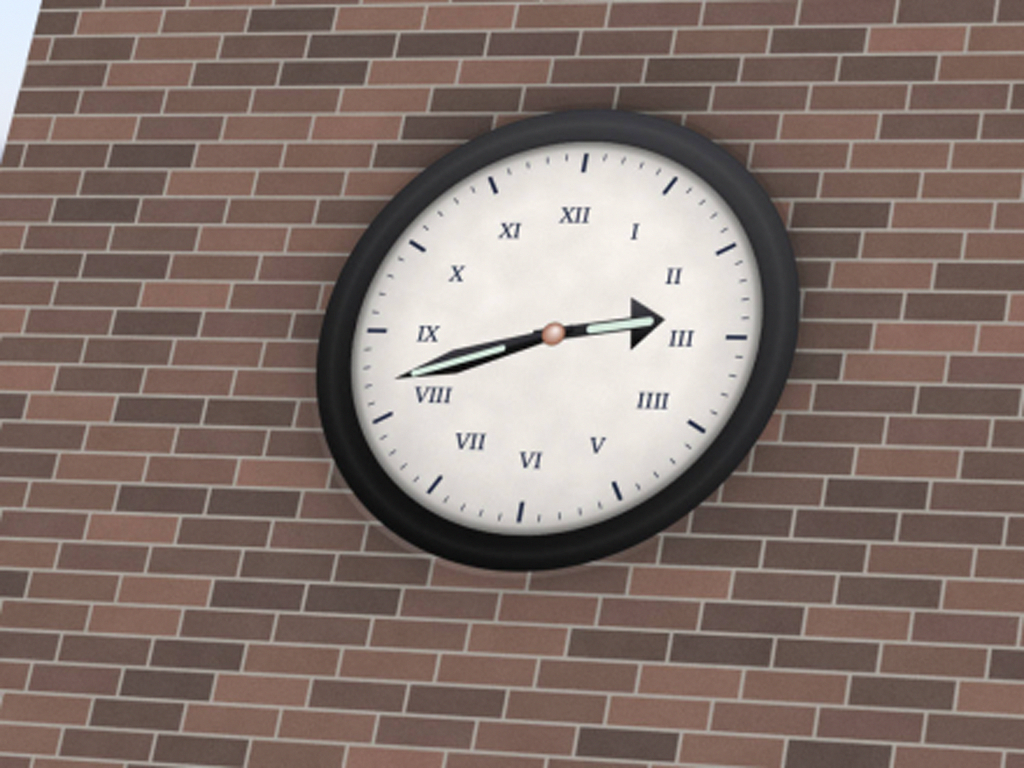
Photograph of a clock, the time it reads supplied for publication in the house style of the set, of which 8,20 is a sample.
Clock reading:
2,42
